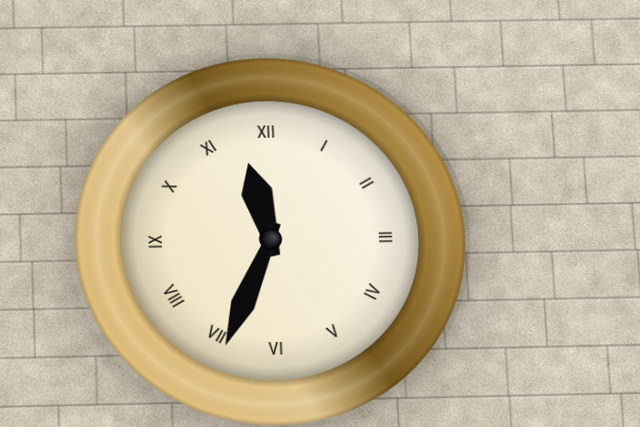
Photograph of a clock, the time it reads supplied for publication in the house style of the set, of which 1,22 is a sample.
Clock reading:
11,34
